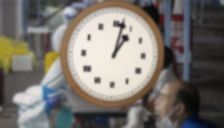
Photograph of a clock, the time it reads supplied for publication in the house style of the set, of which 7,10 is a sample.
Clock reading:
1,02
